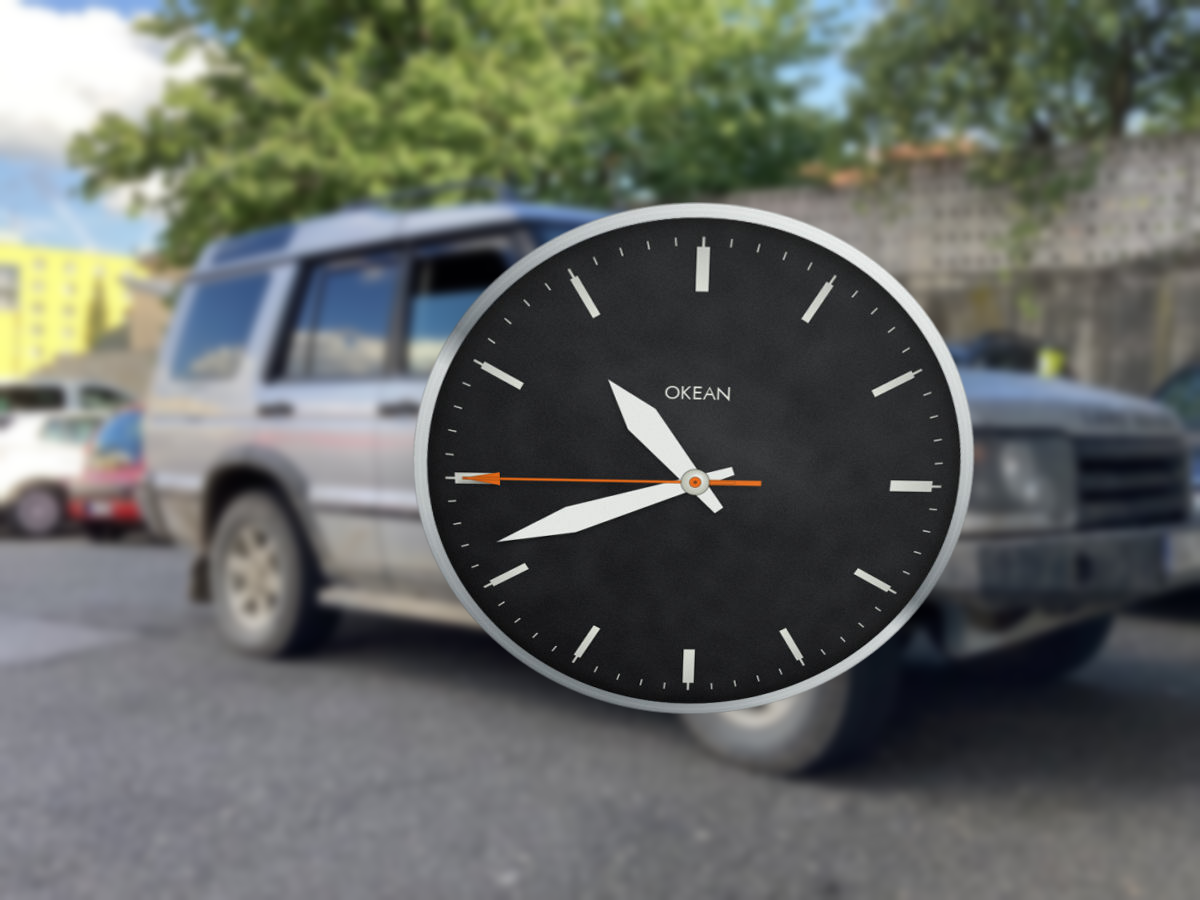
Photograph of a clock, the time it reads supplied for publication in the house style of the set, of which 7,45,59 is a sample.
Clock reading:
10,41,45
